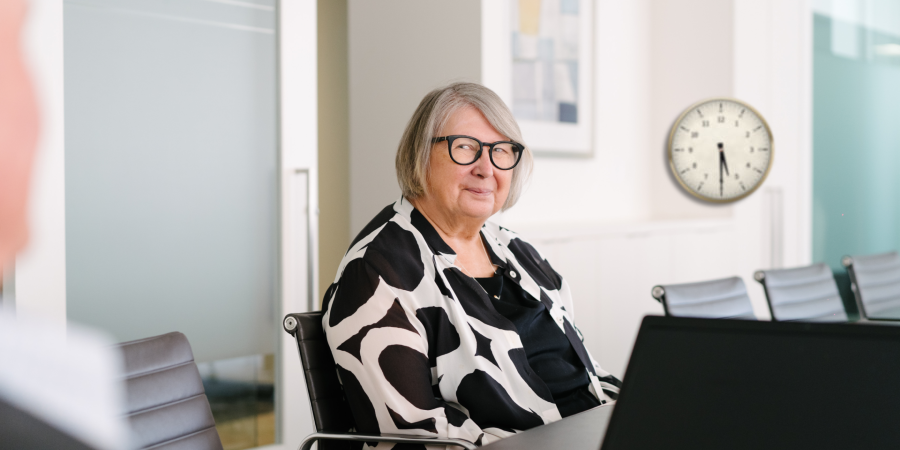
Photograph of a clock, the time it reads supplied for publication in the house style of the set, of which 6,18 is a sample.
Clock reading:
5,30
